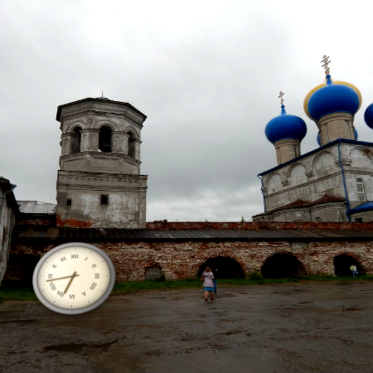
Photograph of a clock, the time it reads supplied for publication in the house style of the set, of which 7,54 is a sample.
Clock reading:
6,43
